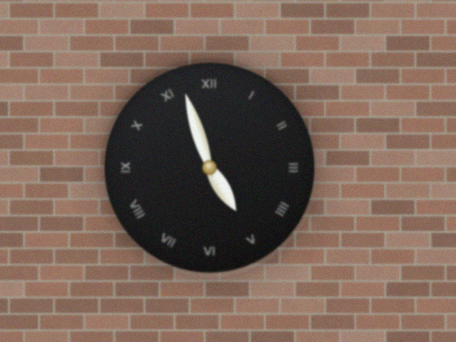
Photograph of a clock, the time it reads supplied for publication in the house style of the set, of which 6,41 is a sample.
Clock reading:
4,57
